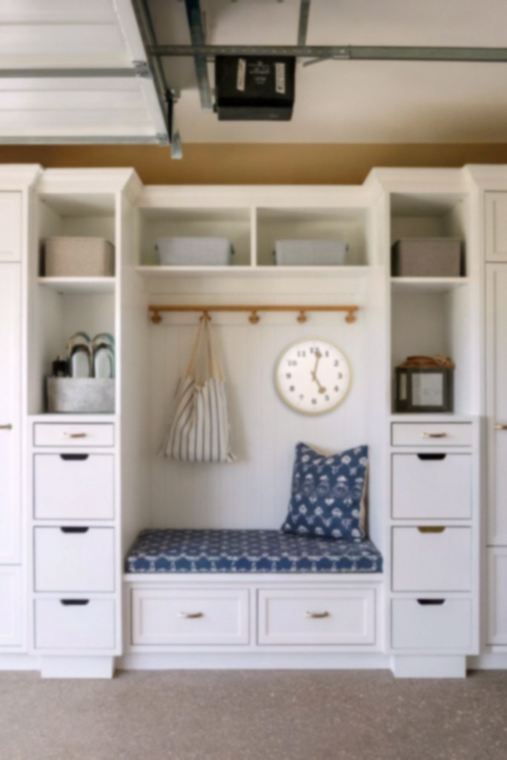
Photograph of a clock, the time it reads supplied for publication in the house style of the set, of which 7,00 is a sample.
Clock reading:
5,02
